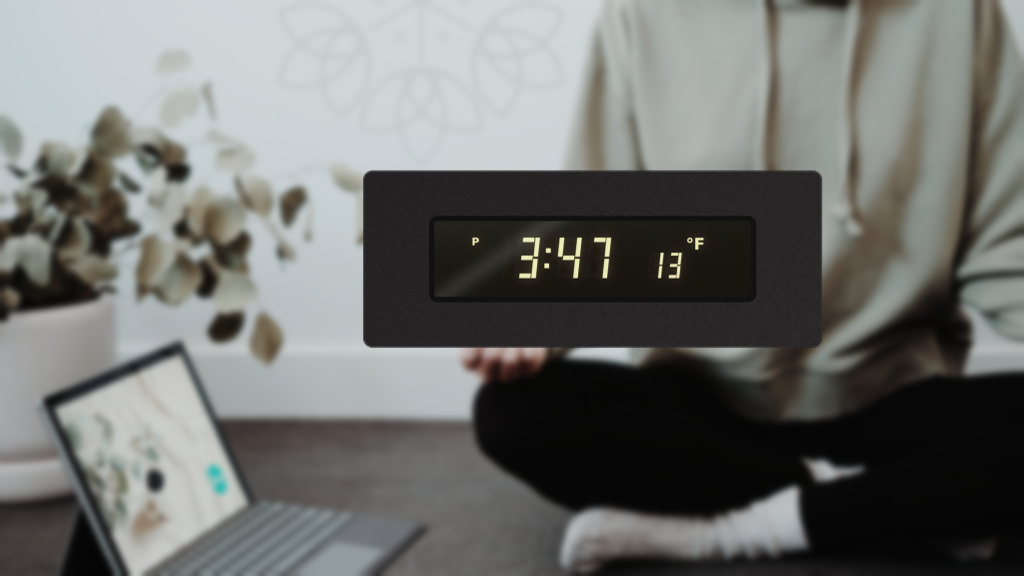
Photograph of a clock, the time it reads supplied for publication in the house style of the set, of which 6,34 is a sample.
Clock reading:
3,47
